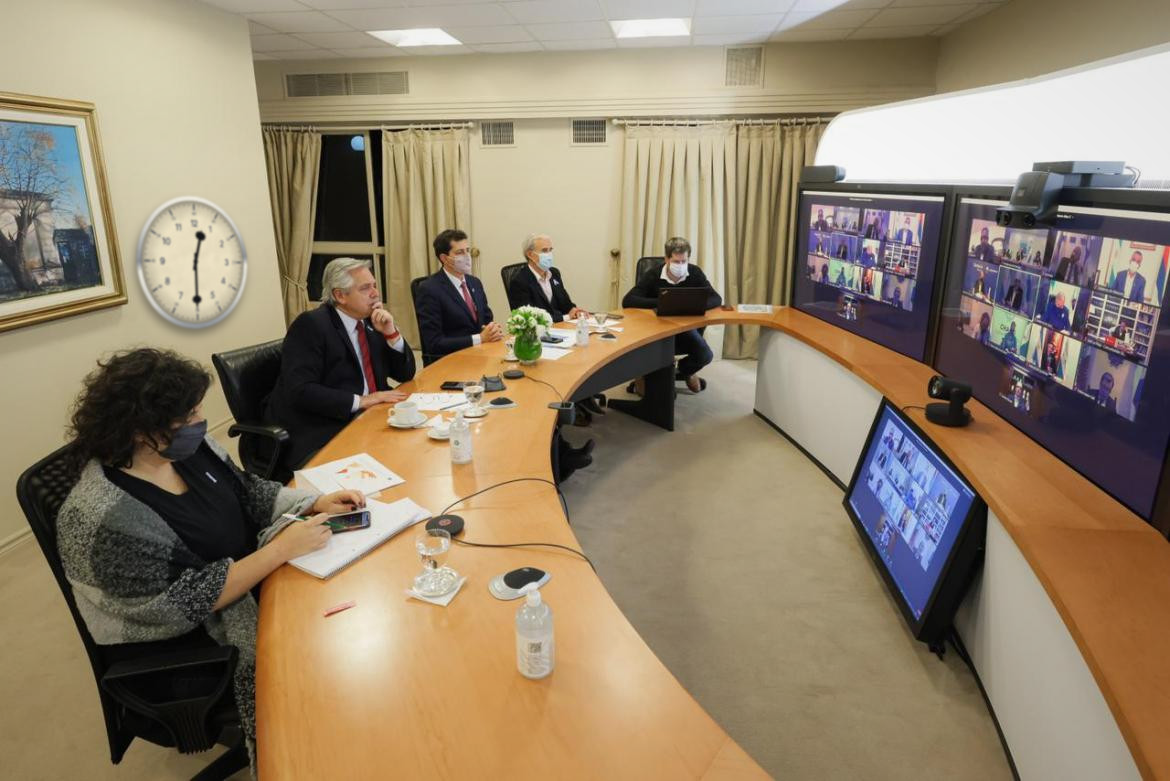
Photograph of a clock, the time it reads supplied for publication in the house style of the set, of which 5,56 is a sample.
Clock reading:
12,30
